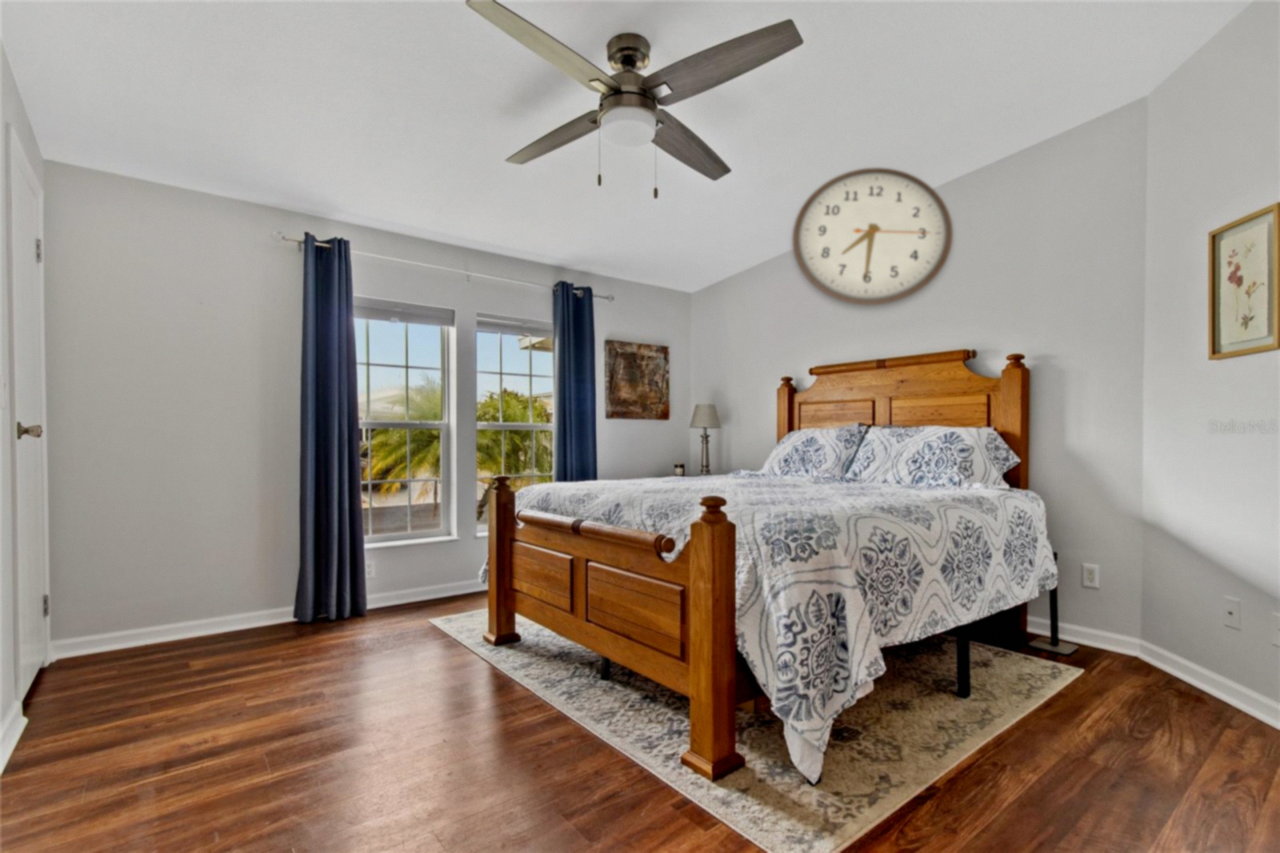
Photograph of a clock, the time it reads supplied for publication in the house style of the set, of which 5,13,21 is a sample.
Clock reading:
7,30,15
